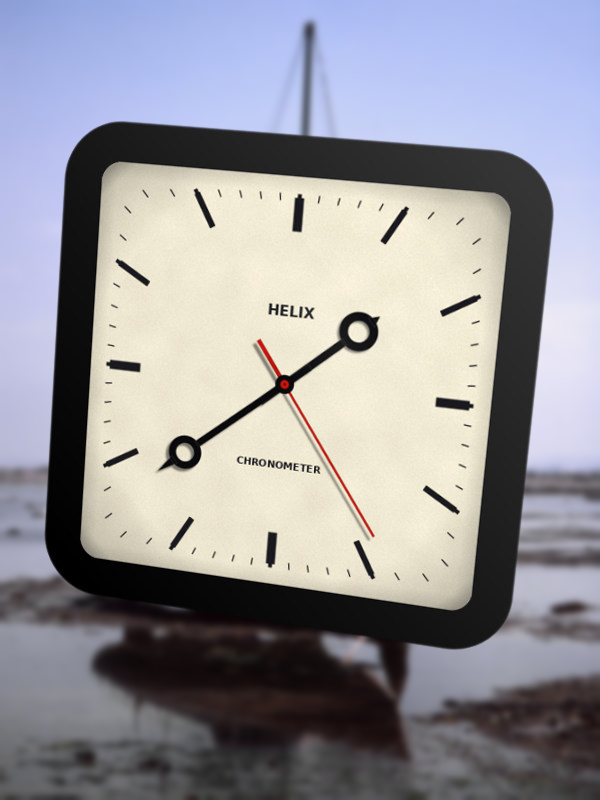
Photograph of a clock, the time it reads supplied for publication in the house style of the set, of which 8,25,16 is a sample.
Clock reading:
1,38,24
